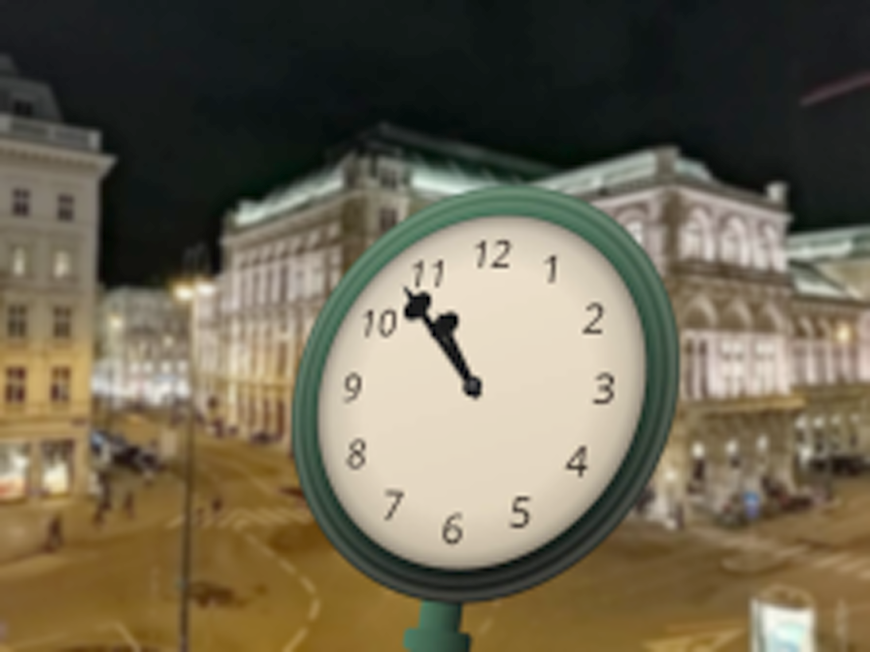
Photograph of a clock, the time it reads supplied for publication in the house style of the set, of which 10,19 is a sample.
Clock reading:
10,53
